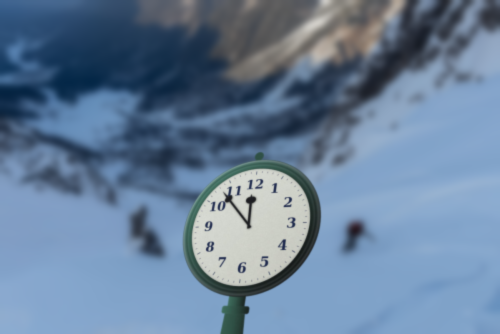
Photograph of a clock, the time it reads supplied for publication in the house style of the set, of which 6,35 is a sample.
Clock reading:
11,53
